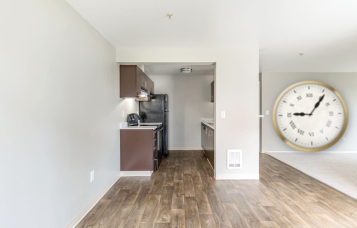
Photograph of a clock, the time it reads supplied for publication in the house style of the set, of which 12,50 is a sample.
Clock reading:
9,06
